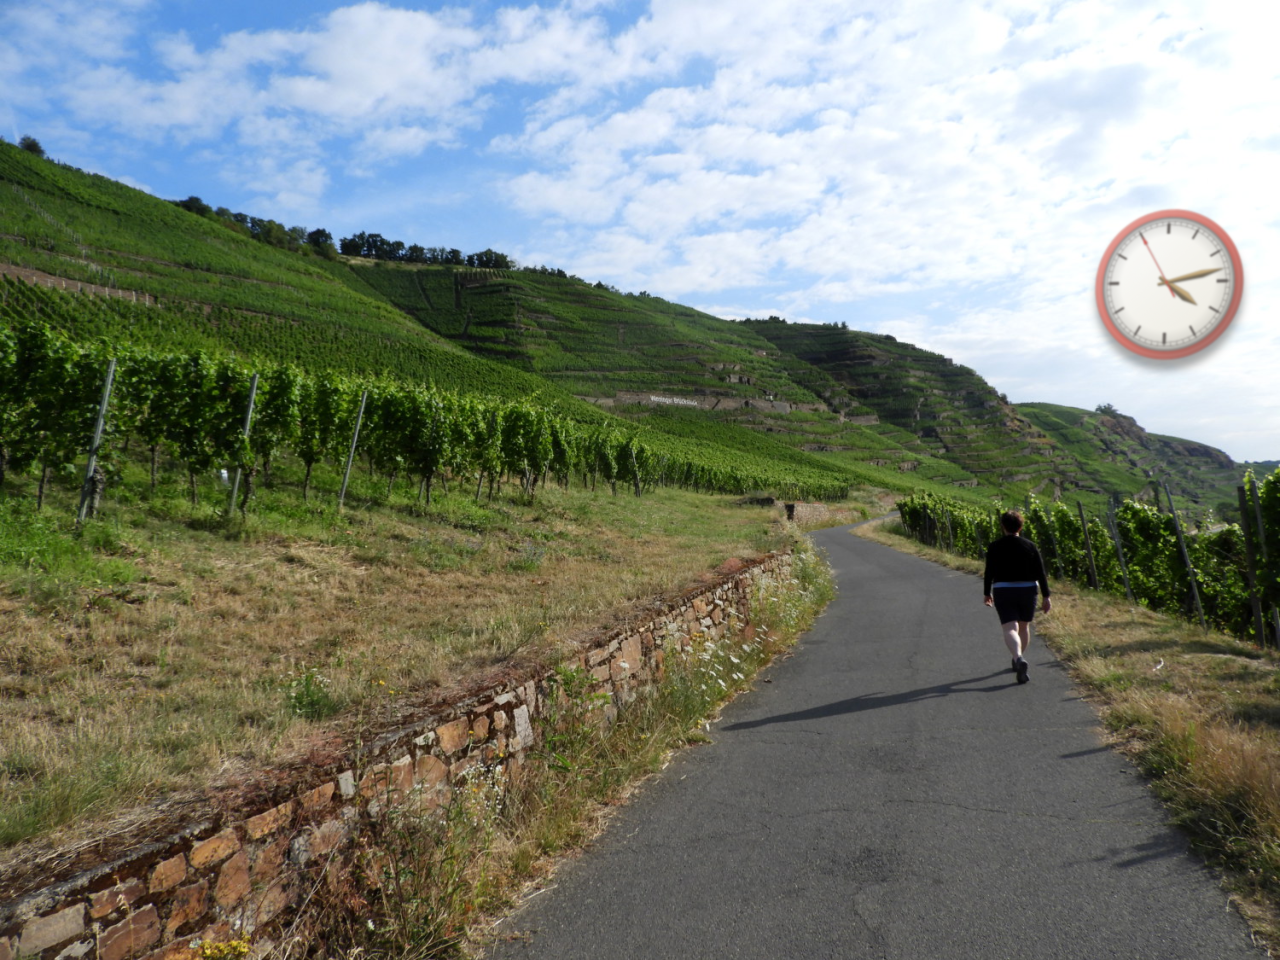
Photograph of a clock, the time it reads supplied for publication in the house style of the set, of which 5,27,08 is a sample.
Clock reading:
4,12,55
